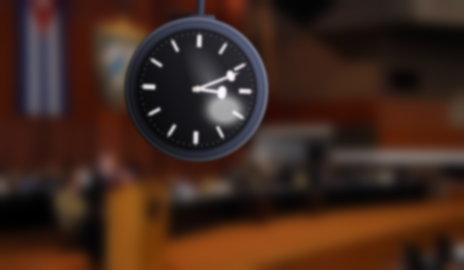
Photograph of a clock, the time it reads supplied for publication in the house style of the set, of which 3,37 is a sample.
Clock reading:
3,11
